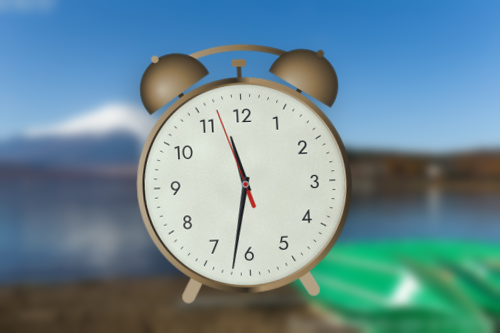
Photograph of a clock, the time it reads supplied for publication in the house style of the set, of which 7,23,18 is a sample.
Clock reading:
11,31,57
